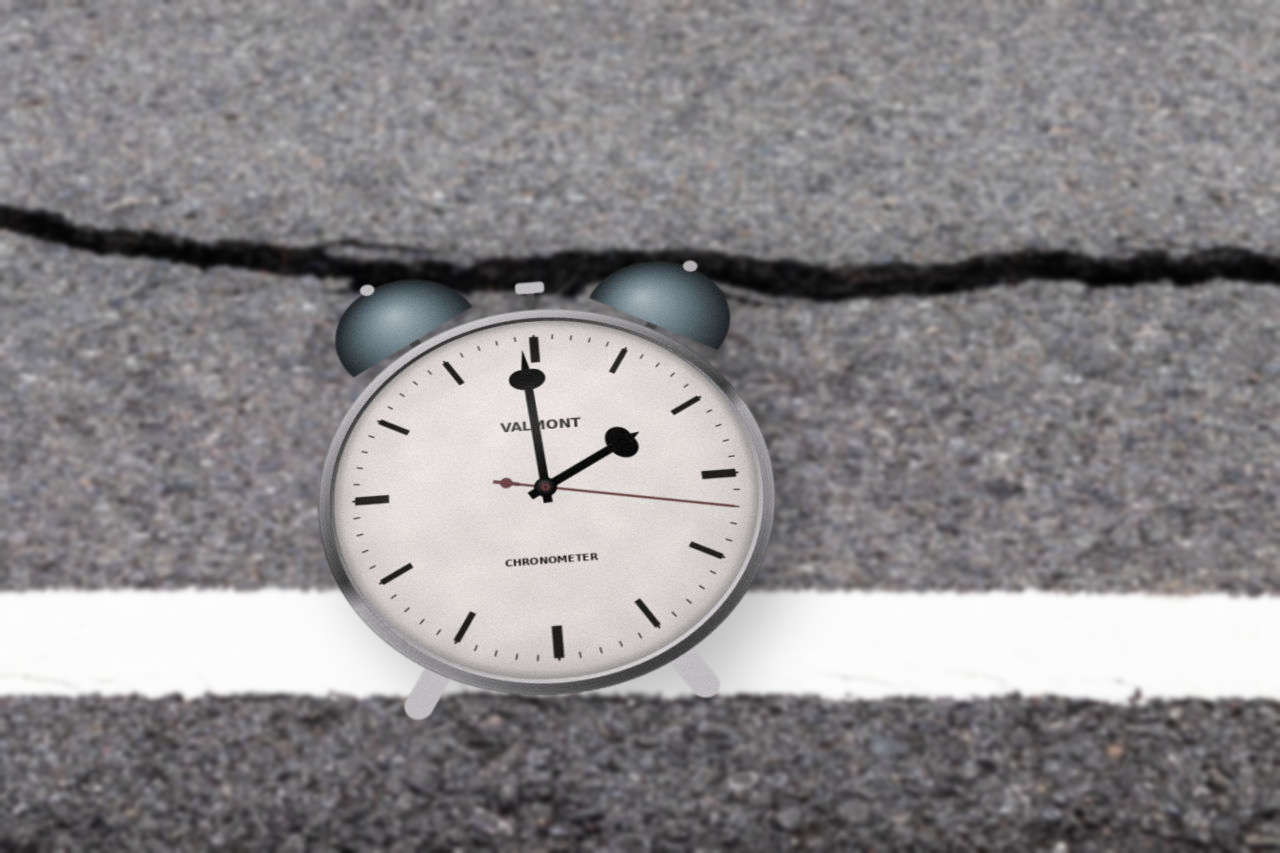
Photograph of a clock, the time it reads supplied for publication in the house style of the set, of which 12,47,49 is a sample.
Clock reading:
1,59,17
